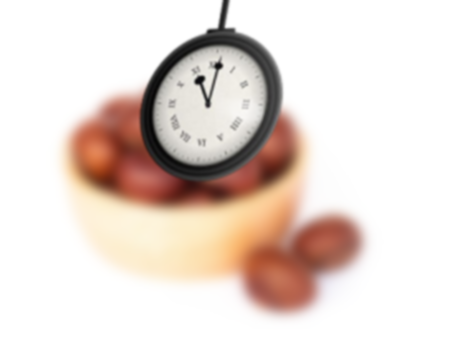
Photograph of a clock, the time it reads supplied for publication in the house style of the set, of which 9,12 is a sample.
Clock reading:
11,01
